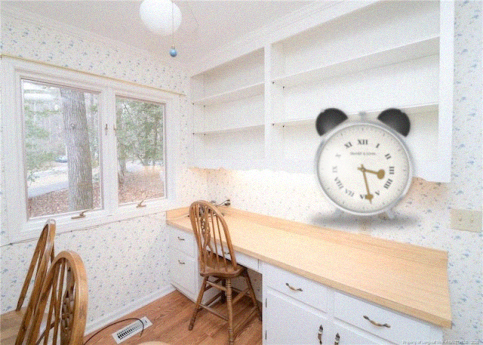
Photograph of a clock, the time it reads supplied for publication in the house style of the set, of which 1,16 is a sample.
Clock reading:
3,28
